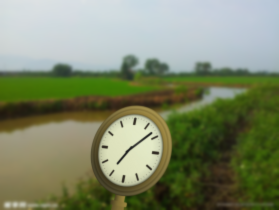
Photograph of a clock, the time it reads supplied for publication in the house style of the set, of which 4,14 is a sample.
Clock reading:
7,08
